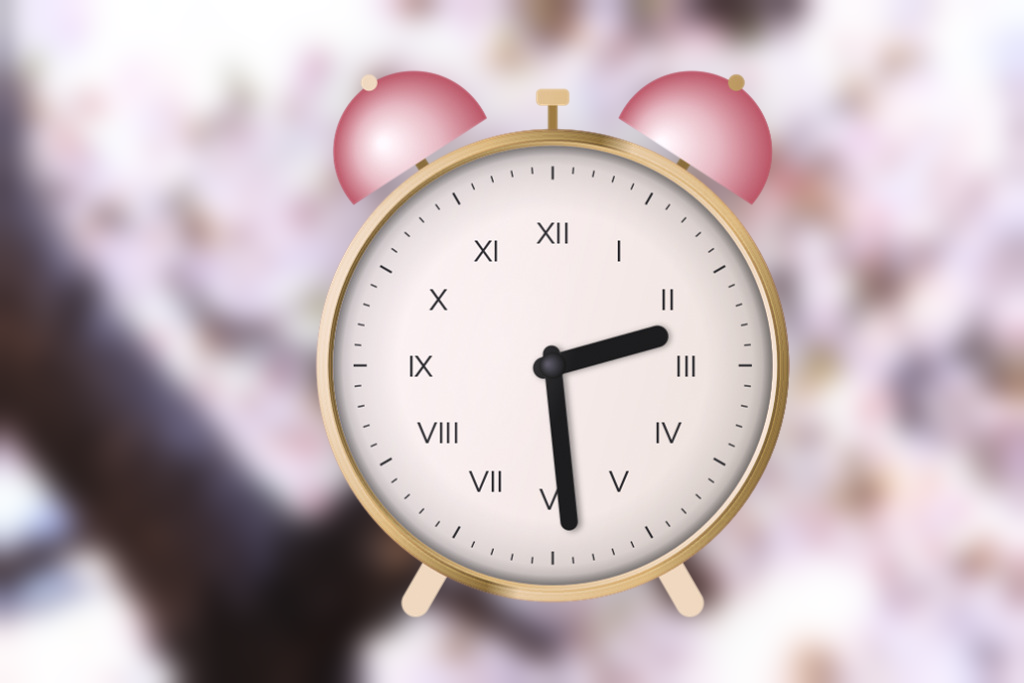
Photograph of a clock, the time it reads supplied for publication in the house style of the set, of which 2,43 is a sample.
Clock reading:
2,29
